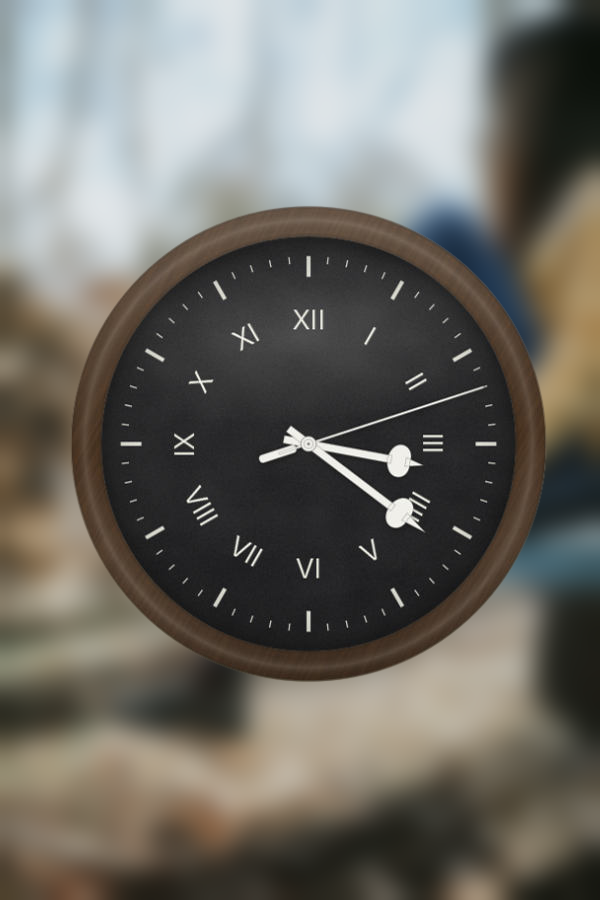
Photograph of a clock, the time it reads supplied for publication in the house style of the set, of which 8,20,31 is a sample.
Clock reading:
3,21,12
